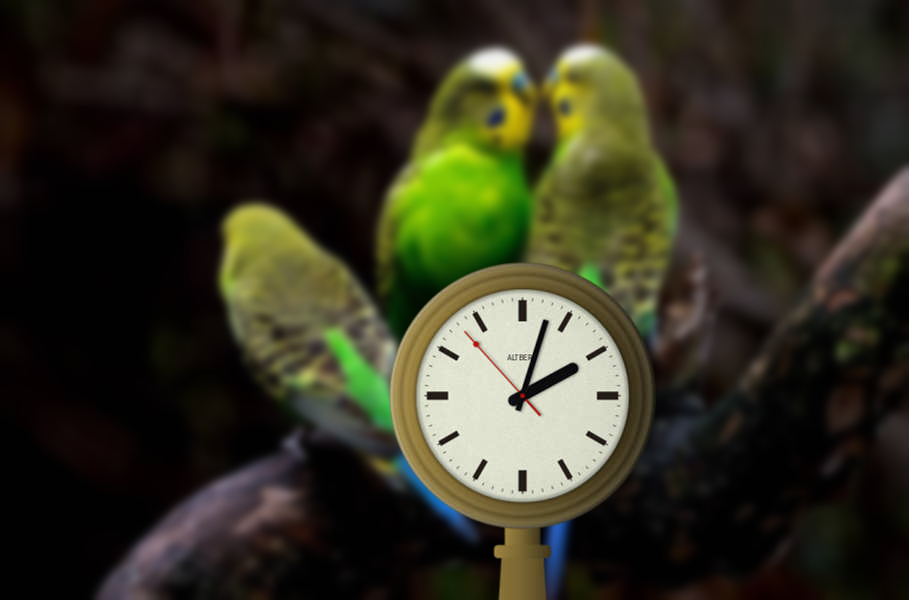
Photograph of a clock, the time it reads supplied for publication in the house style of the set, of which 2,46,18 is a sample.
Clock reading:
2,02,53
